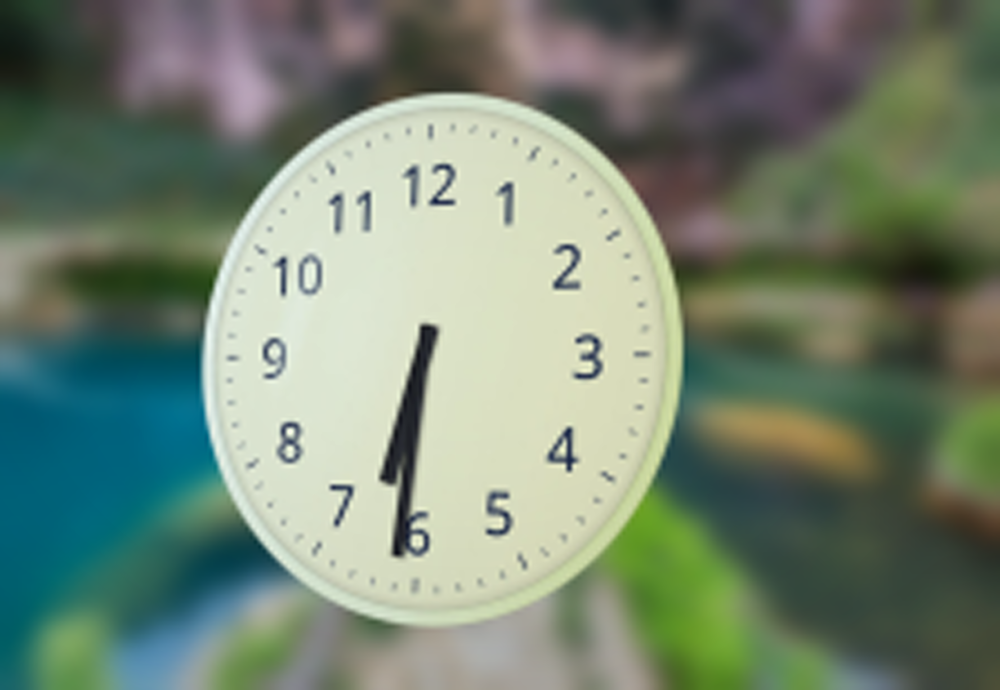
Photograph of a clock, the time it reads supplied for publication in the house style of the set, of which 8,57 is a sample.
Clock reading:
6,31
